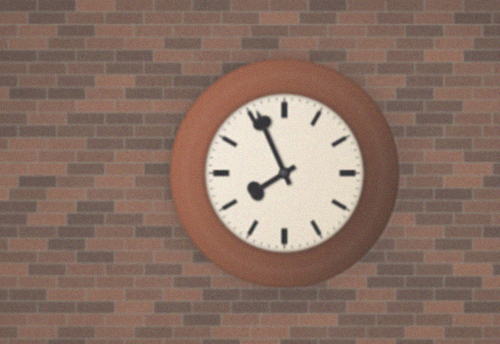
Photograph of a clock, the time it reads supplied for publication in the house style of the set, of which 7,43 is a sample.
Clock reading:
7,56
